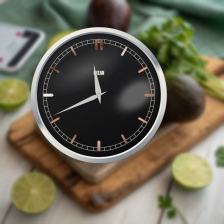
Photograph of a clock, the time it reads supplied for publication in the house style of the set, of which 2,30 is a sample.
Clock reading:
11,41
